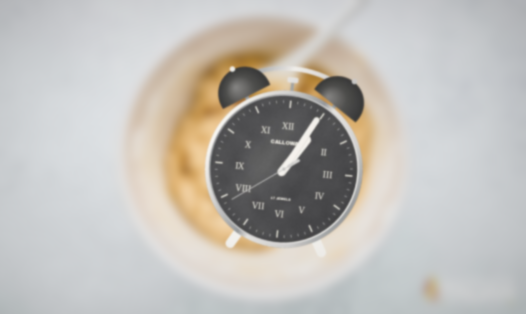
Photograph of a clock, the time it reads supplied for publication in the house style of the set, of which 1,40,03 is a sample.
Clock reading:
1,04,39
